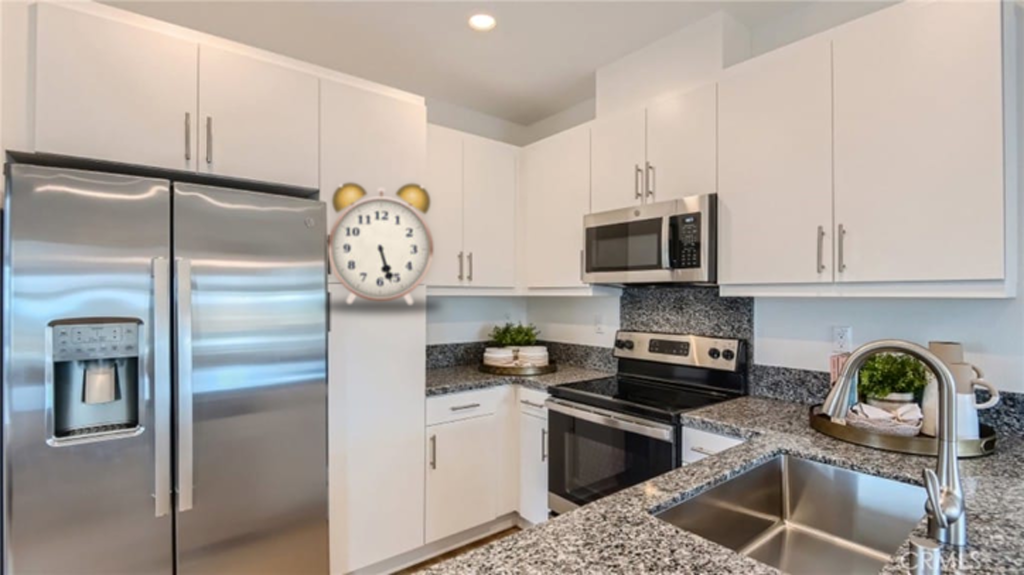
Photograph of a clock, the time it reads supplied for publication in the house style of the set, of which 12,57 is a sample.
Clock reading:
5,27
